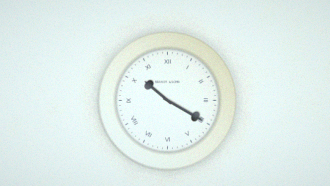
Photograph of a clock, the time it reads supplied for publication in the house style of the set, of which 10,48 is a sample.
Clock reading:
10,20
